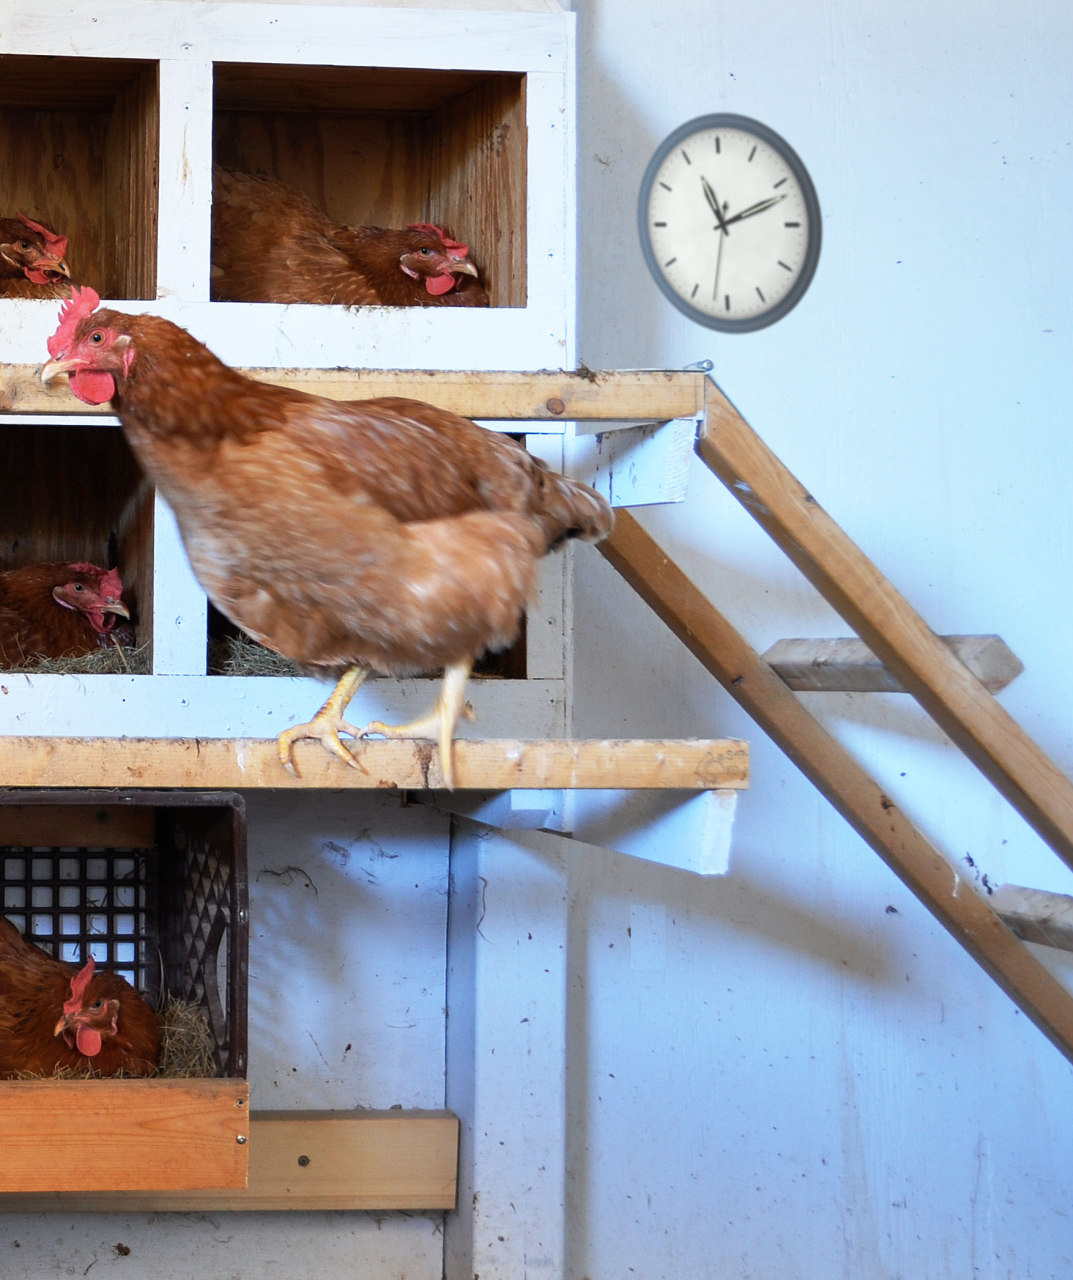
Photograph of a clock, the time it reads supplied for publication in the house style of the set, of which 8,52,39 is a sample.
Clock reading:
11,11,32
